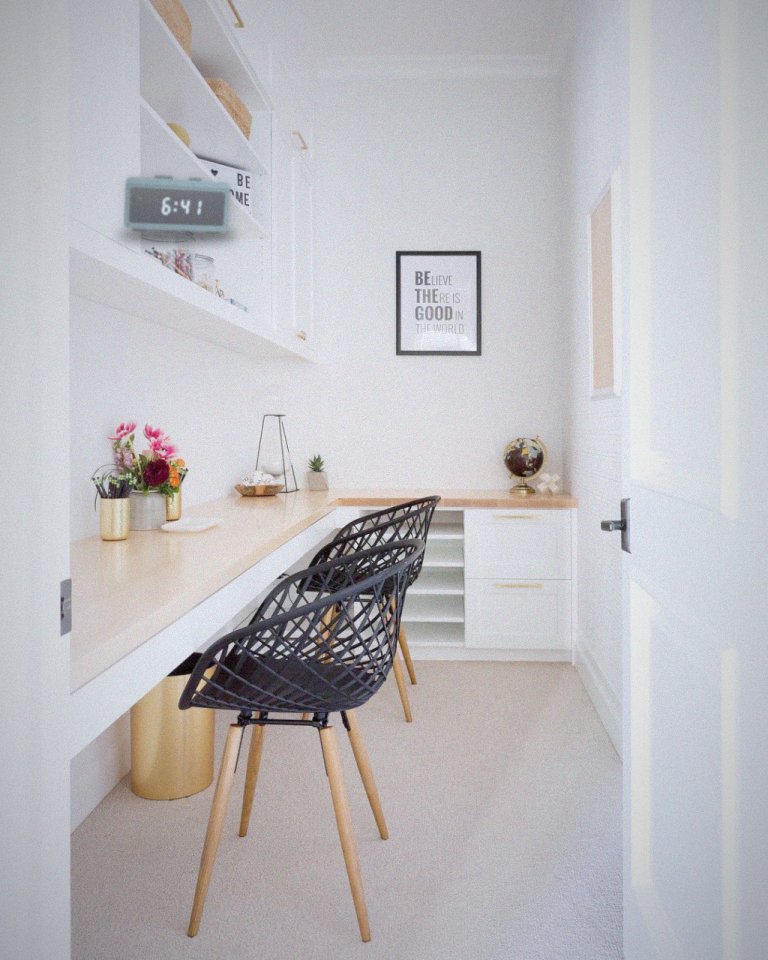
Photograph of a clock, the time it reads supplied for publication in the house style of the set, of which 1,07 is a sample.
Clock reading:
6,41
